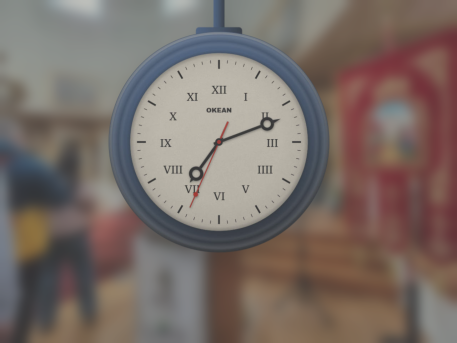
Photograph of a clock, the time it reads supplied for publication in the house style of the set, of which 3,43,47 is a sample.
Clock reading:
7,11,34
